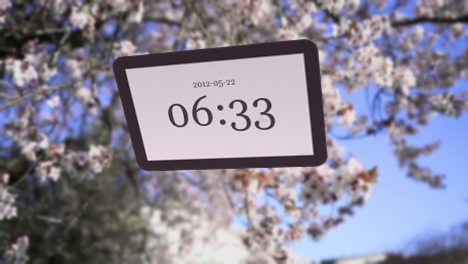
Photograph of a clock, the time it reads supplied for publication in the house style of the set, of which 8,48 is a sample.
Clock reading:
6,33
